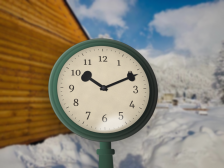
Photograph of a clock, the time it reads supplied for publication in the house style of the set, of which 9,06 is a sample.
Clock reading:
10,11
